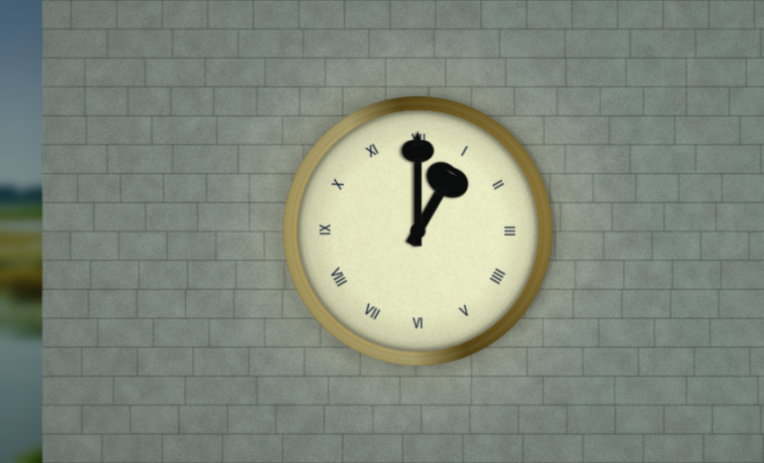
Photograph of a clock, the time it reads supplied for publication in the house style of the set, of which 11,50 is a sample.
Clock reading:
1,00
